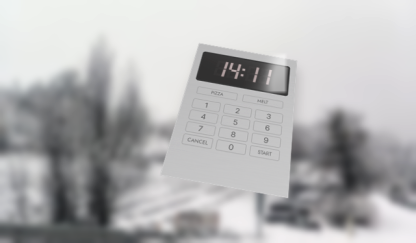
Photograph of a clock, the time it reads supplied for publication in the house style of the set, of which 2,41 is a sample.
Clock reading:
14,11
